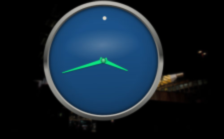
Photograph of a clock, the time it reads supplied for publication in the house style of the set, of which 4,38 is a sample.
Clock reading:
3,42
